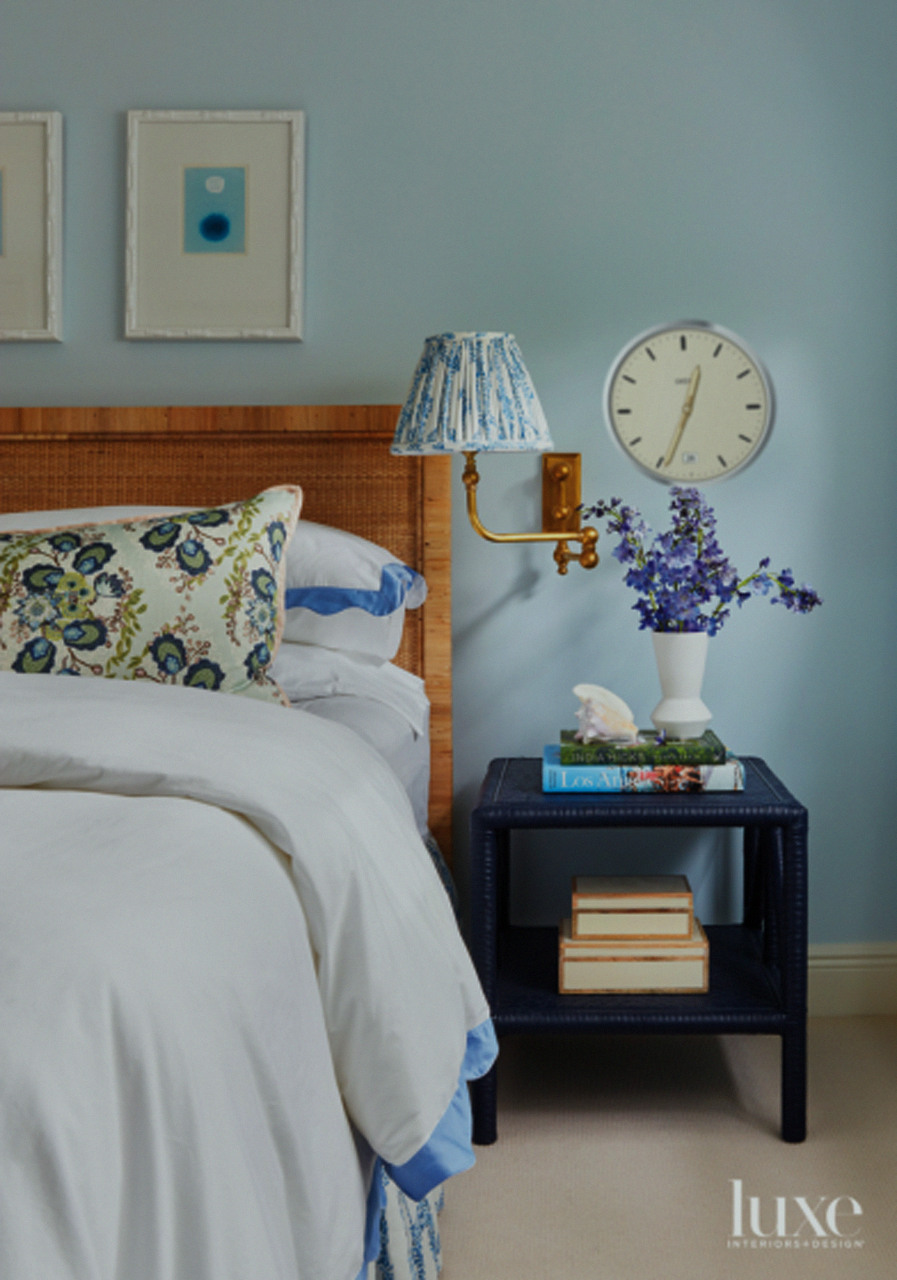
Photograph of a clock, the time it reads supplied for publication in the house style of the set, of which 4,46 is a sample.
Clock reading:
12,34
